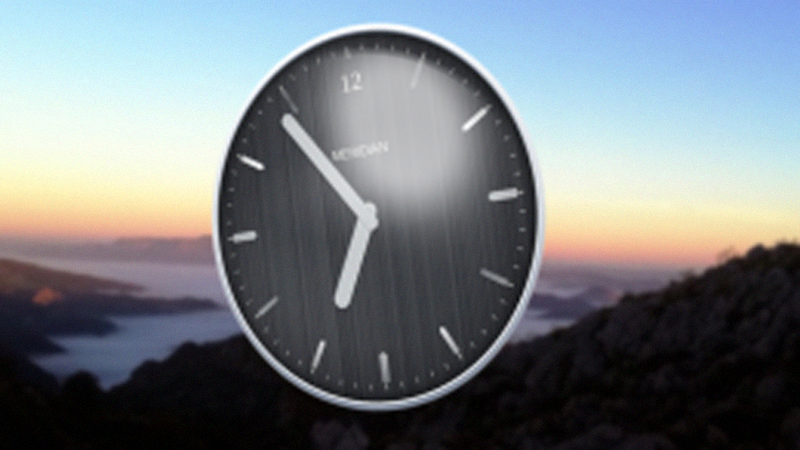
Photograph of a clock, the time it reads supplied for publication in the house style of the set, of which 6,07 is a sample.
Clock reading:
6,54
